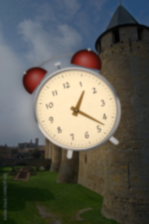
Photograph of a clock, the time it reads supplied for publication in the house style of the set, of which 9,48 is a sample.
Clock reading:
1,23
